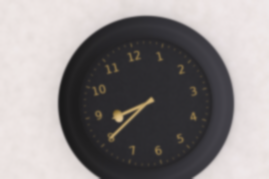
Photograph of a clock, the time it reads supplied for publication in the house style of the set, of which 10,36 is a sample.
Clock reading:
8,40
